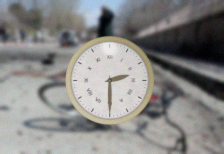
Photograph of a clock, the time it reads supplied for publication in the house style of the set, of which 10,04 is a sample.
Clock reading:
2,30
